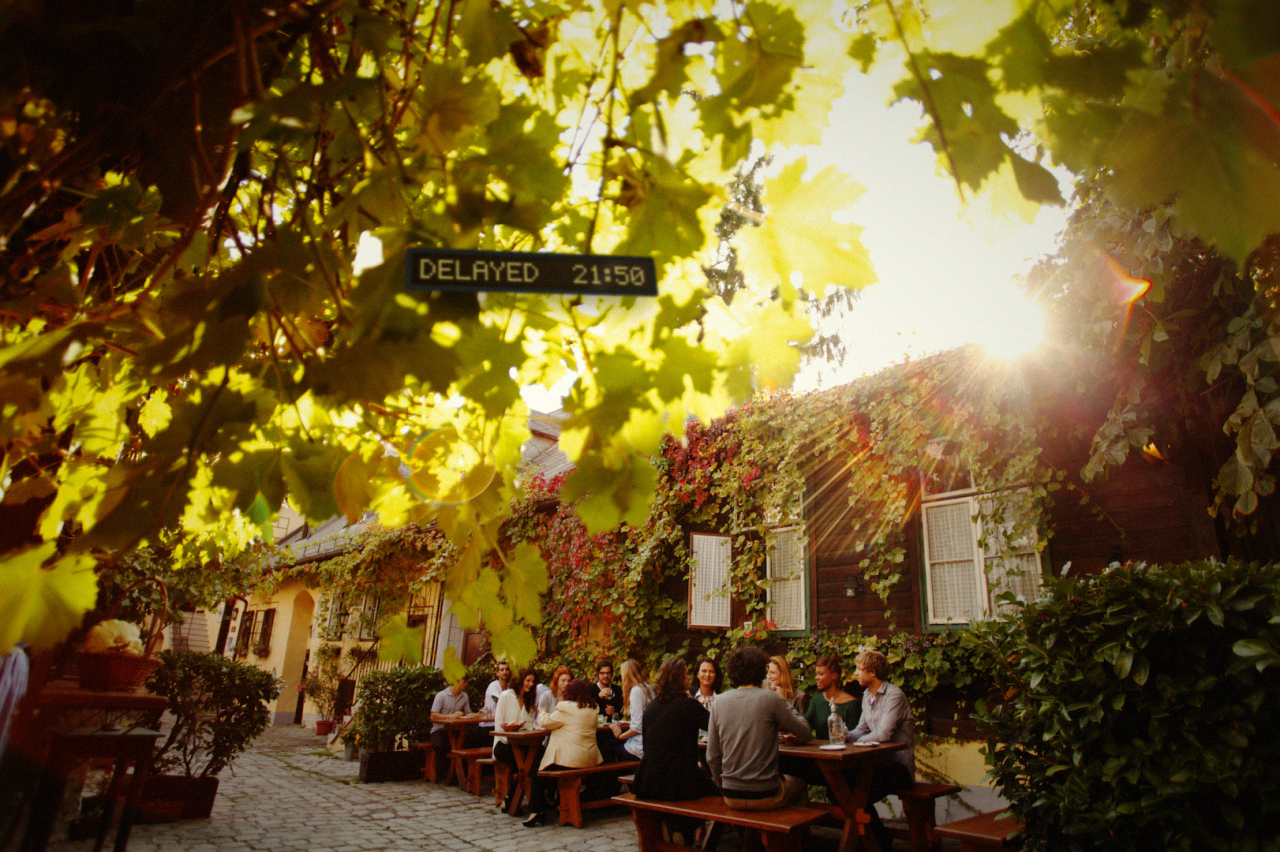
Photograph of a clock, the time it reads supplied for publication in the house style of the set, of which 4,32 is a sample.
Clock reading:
21,50
